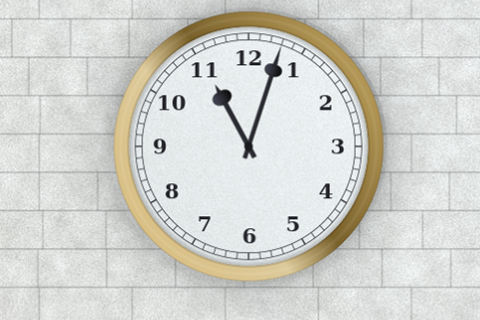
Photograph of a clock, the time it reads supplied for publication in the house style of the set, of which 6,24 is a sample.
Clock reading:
11,03
